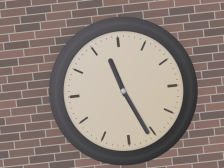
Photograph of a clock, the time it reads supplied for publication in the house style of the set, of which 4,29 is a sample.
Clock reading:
11,26
